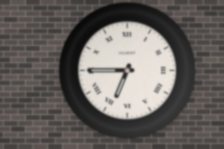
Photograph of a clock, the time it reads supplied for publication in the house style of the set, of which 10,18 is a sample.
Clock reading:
6,45
